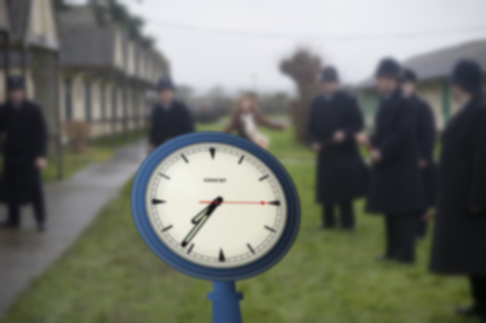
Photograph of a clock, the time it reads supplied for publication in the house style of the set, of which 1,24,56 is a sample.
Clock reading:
7,36,15
